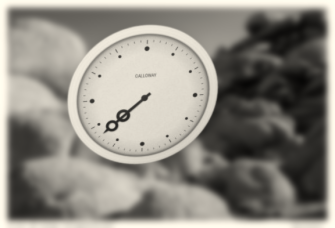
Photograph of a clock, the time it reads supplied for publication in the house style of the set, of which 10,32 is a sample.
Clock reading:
7,38
